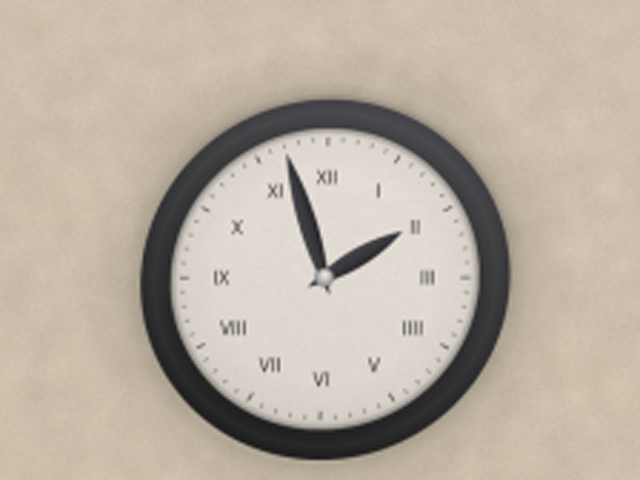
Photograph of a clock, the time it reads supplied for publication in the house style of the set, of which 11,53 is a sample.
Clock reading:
1,57
